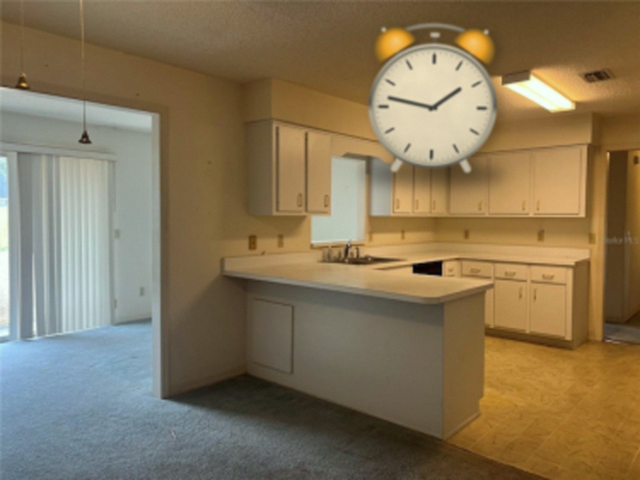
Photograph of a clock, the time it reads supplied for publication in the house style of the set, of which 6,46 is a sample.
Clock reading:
1,47
